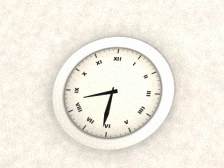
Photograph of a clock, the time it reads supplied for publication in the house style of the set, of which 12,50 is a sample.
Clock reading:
8,31
